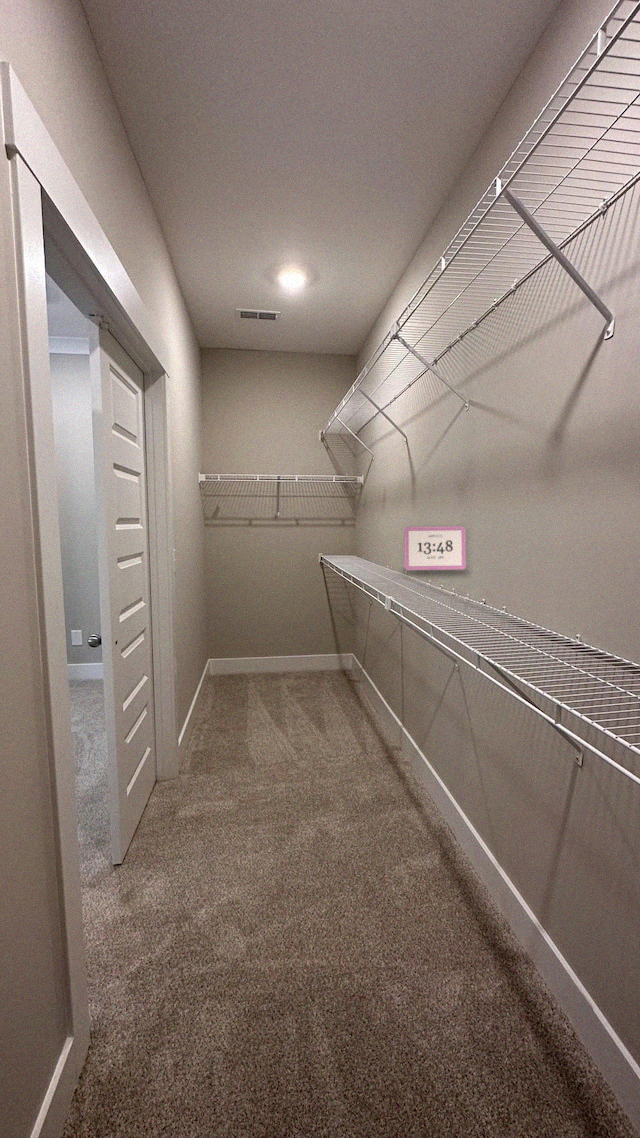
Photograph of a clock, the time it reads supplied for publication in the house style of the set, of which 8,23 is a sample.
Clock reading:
13,48
